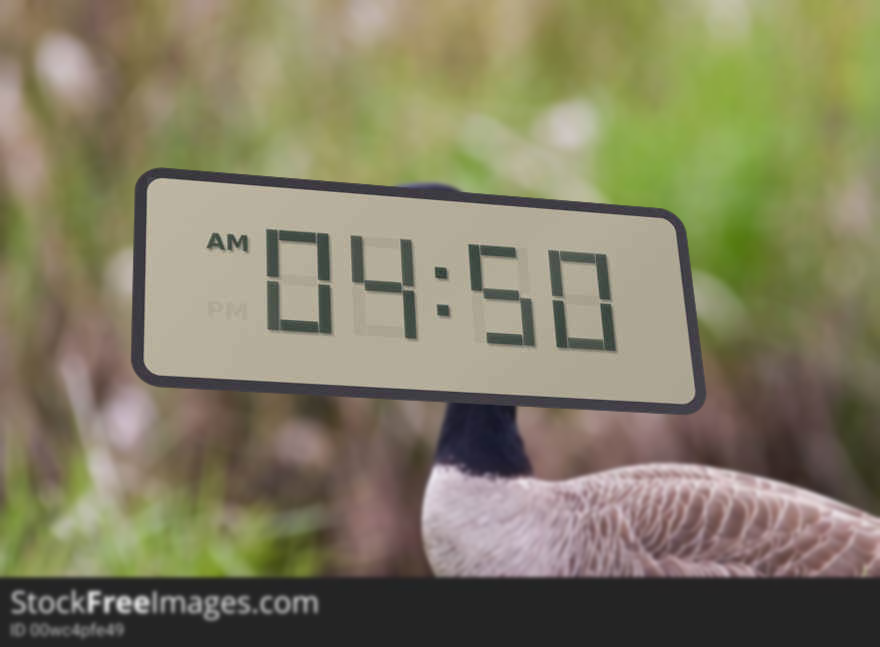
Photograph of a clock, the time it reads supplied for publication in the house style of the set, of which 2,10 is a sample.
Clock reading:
4,50
